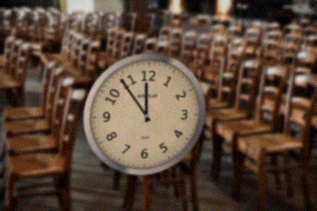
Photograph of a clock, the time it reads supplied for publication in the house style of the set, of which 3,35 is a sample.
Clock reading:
11,54
